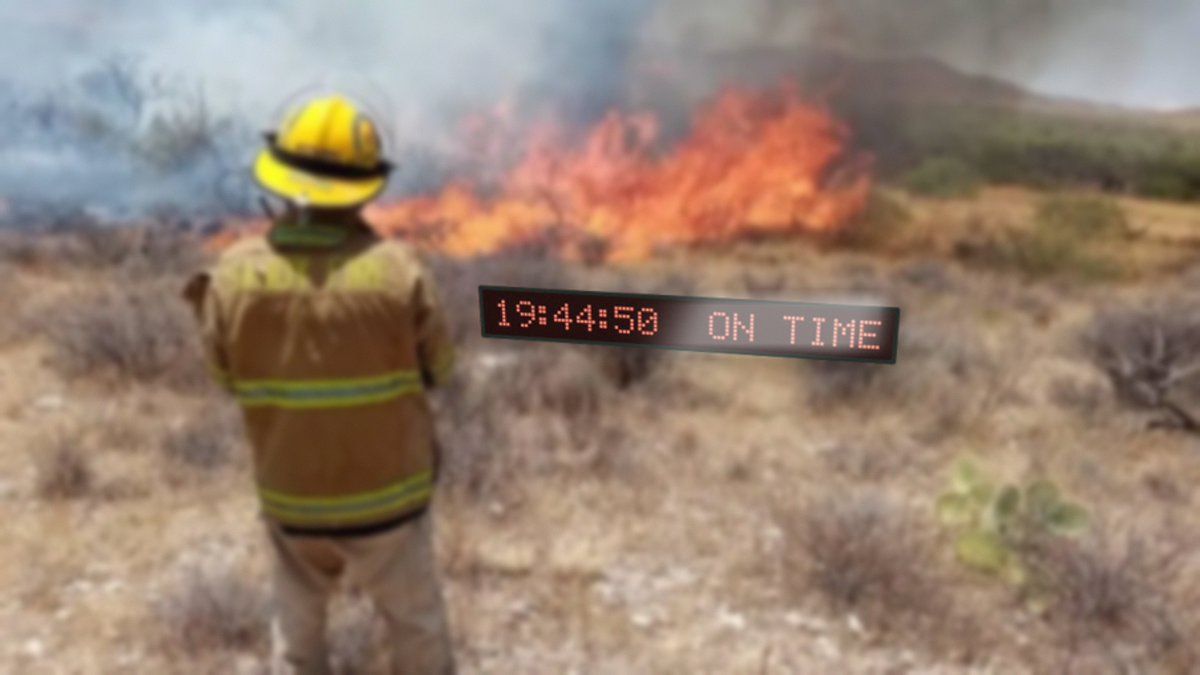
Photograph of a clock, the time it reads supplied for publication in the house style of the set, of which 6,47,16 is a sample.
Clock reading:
19,44,50
